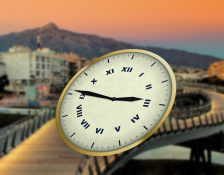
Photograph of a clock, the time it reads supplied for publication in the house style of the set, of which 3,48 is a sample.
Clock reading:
2,46
